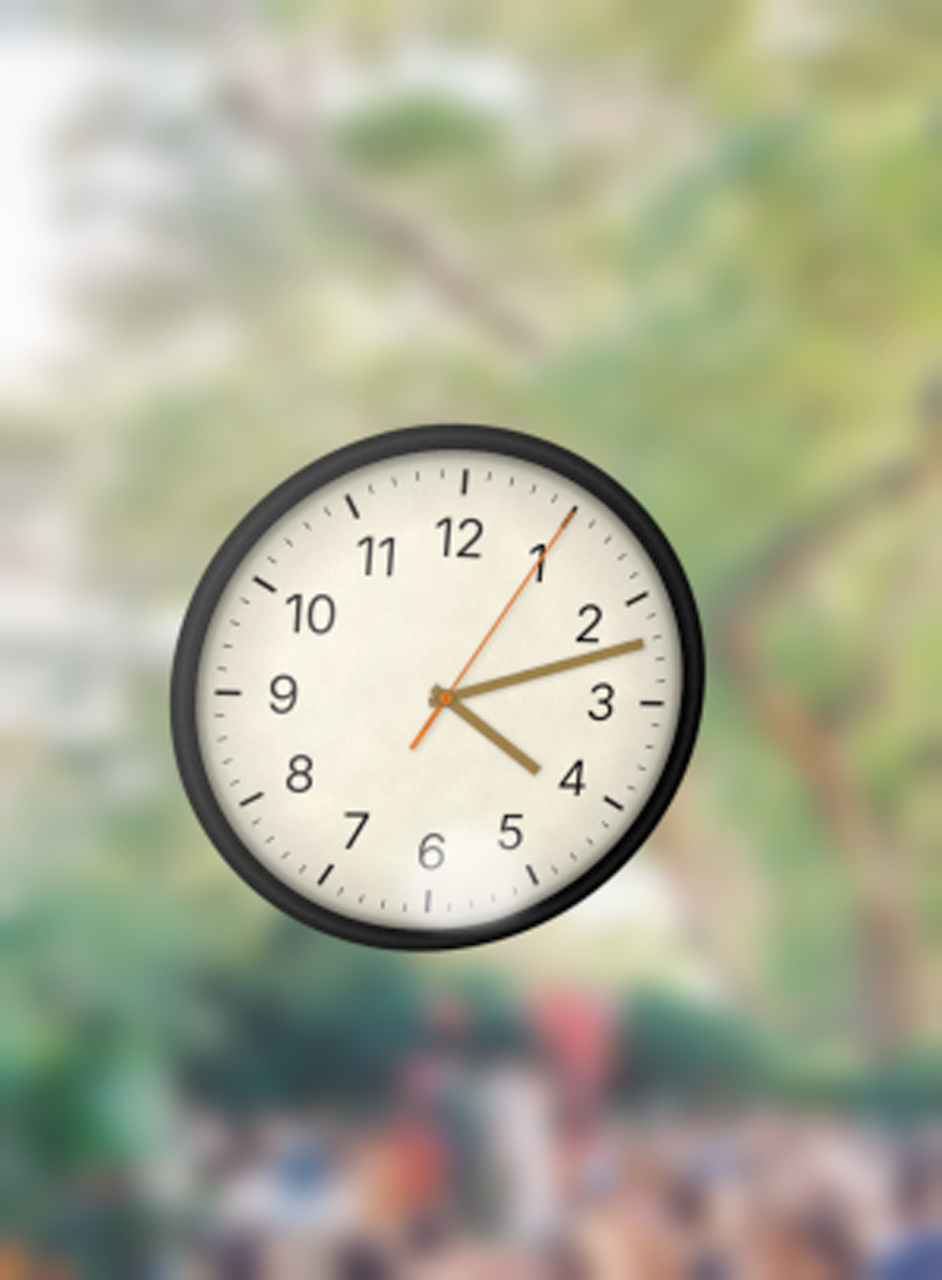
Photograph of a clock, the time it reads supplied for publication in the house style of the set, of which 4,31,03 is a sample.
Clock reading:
4,12,05
